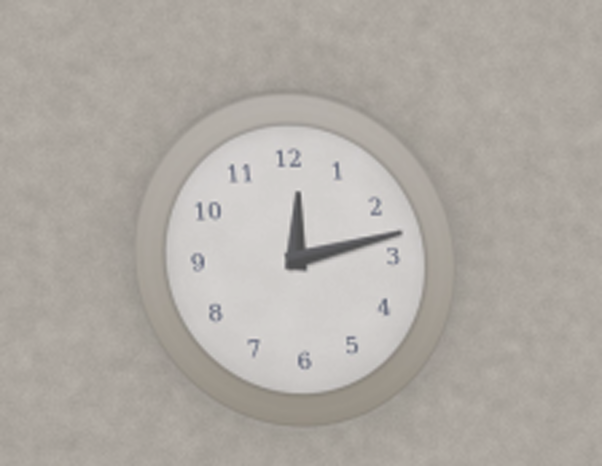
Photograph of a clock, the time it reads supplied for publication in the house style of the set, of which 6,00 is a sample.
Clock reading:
12,13
